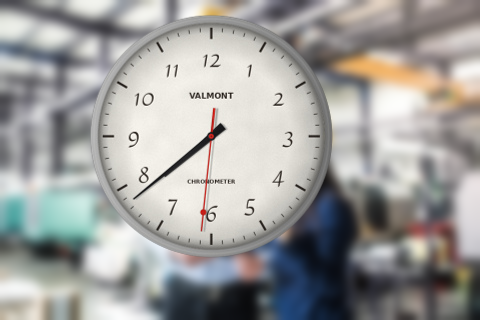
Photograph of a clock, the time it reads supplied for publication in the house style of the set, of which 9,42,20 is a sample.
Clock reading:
7,38,31
